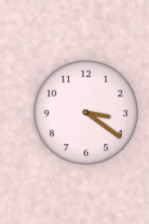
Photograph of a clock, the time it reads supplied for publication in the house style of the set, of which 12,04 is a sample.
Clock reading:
3,21
